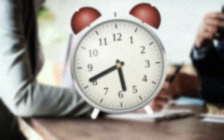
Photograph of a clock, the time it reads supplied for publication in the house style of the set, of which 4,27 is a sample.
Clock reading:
5,41
